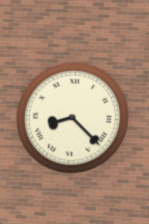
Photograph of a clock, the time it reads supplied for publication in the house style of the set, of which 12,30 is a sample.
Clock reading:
8,22
